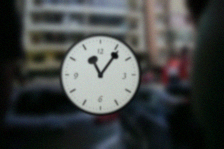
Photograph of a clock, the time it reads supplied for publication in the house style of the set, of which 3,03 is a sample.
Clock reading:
11,06
